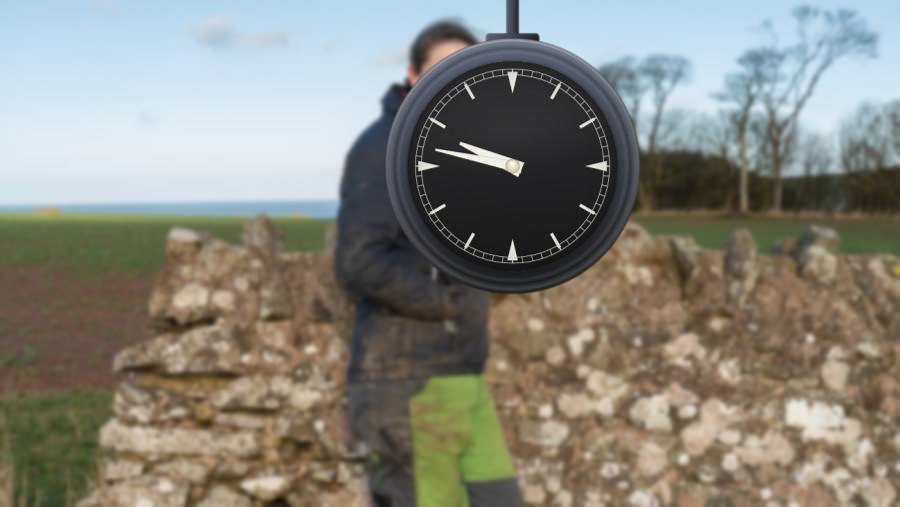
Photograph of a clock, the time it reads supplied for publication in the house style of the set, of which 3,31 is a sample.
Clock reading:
9,47
